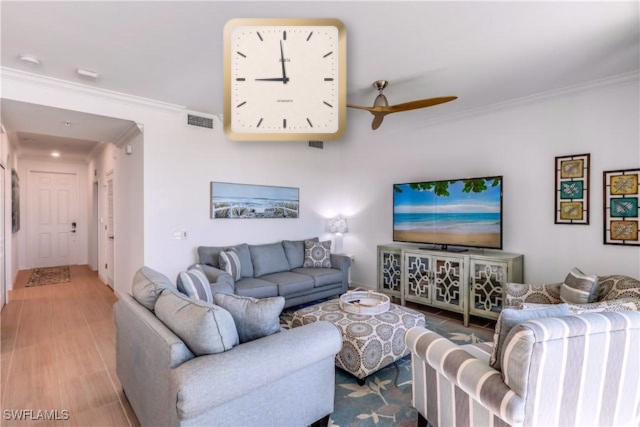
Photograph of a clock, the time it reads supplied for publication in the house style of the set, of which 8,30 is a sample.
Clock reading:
8,59
